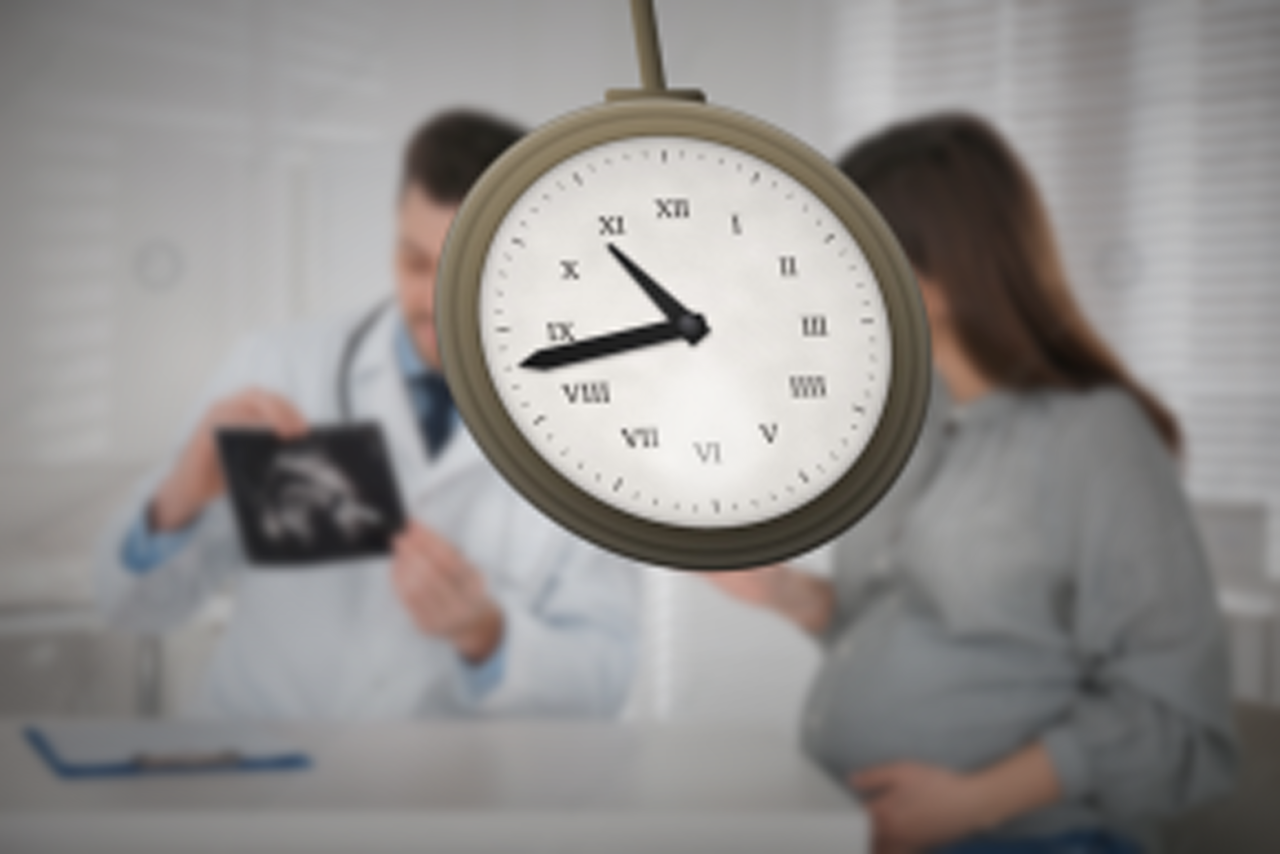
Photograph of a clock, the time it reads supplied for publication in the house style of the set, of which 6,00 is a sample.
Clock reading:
10,43
